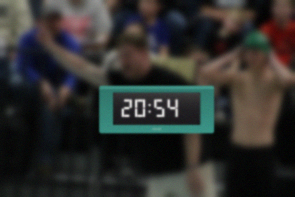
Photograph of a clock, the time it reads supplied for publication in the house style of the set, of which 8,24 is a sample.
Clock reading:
20,54
